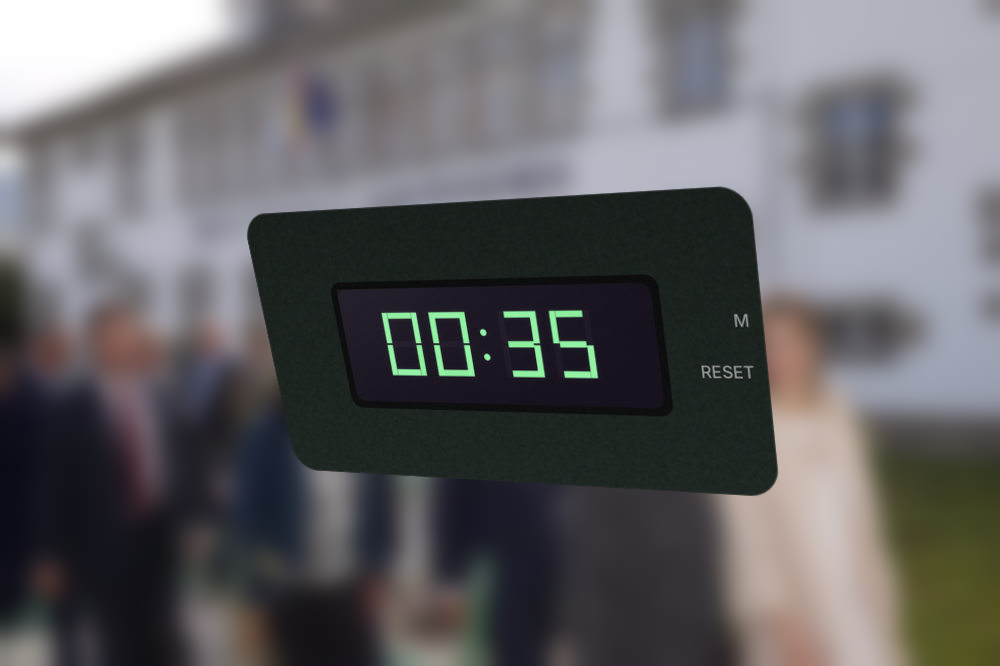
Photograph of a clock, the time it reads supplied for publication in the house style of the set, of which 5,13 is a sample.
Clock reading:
0,35
